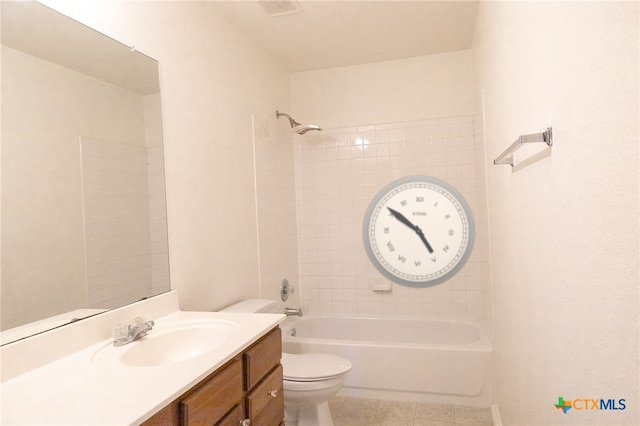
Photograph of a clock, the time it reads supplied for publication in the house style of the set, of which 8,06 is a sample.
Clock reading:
4,51
